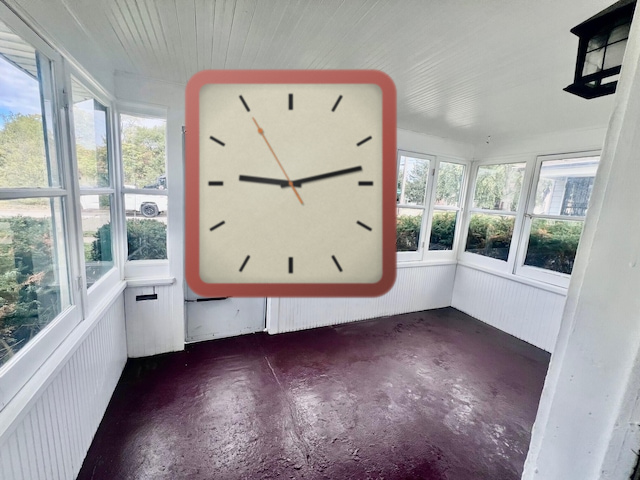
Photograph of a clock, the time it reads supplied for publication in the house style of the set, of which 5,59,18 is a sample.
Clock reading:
9,12,55
